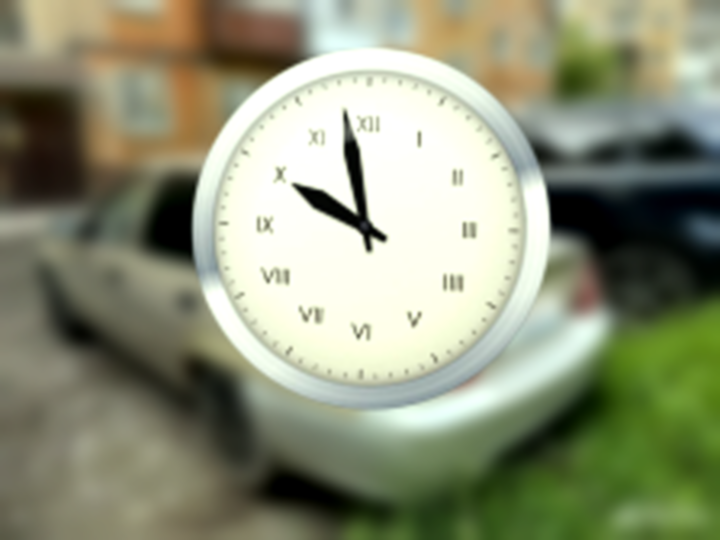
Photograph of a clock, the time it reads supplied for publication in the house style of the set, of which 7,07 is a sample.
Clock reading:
9,58
